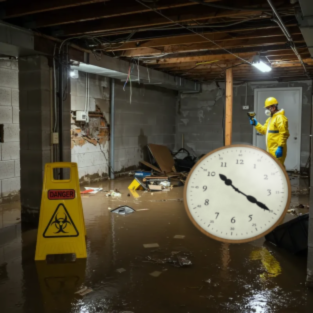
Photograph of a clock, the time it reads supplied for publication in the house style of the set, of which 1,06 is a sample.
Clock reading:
10,20
